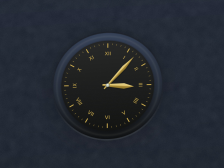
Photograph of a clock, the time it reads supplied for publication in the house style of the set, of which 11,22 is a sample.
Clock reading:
3,07
